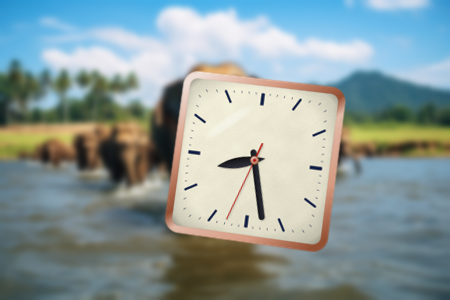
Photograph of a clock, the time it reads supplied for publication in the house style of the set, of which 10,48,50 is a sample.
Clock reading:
8,27,33
